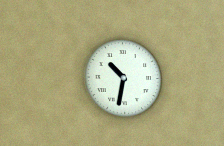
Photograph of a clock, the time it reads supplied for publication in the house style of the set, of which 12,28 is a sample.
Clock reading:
10,32
